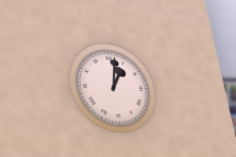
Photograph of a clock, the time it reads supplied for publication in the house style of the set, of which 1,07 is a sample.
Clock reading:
1,02
